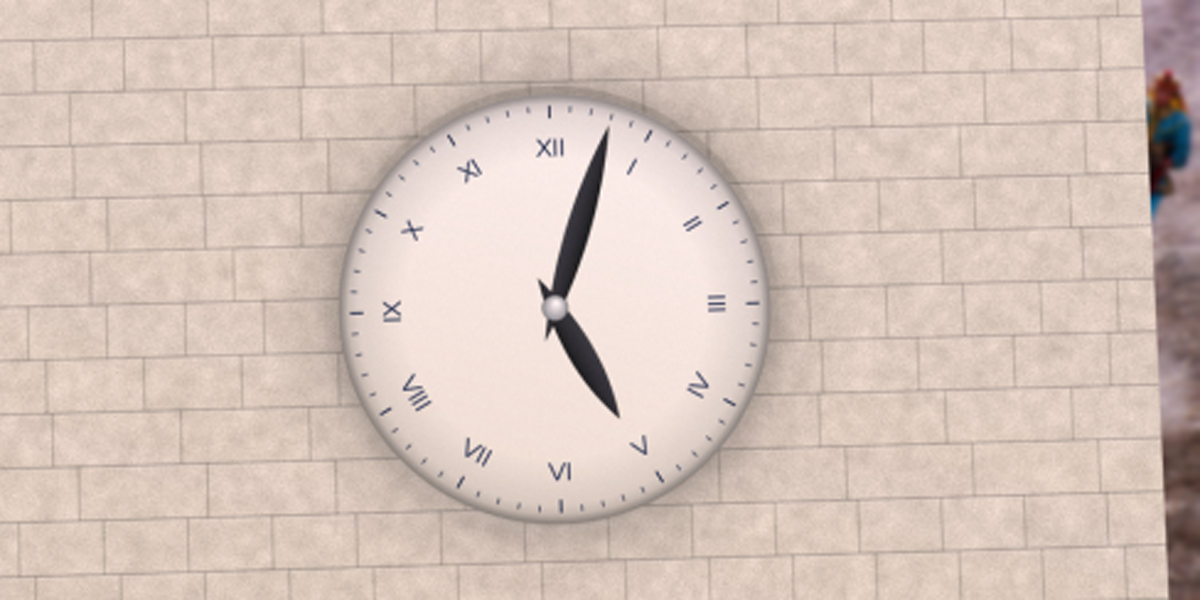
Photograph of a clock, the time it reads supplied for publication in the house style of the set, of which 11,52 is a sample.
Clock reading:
5,03
